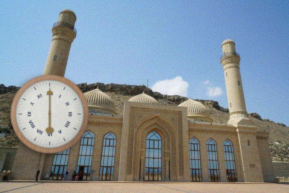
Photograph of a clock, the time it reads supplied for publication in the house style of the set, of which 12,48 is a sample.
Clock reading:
6,00
